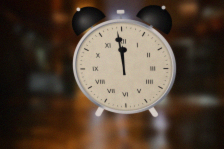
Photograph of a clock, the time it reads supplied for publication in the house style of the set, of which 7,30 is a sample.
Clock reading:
11,59
